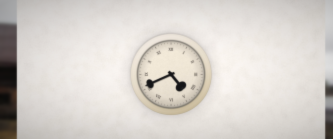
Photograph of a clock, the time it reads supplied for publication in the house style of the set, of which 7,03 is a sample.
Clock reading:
4,41
